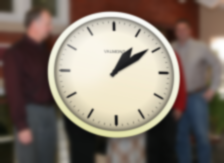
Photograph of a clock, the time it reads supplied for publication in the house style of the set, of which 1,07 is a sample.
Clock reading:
1,09
